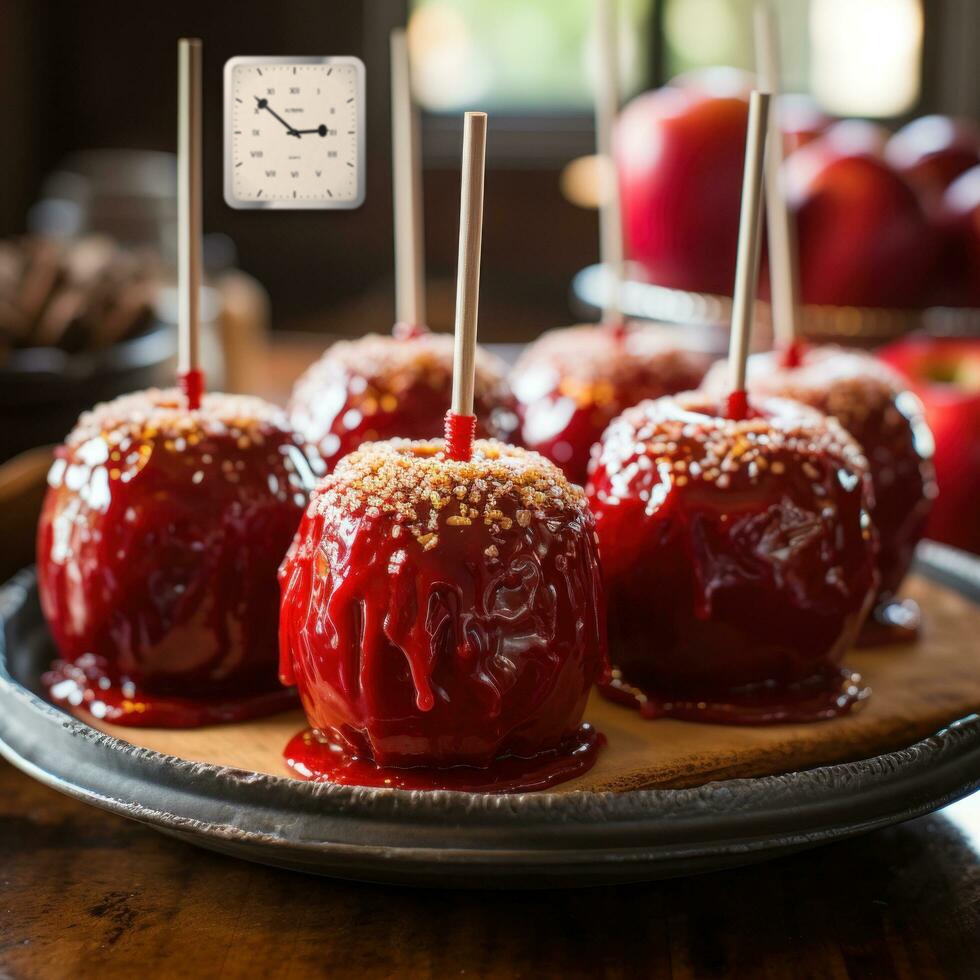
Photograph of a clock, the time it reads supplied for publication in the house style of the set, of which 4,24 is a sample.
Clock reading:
2,52
